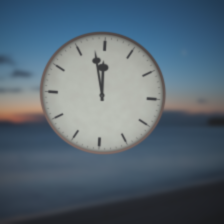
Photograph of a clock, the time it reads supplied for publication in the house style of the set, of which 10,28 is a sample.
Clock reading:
11,58
